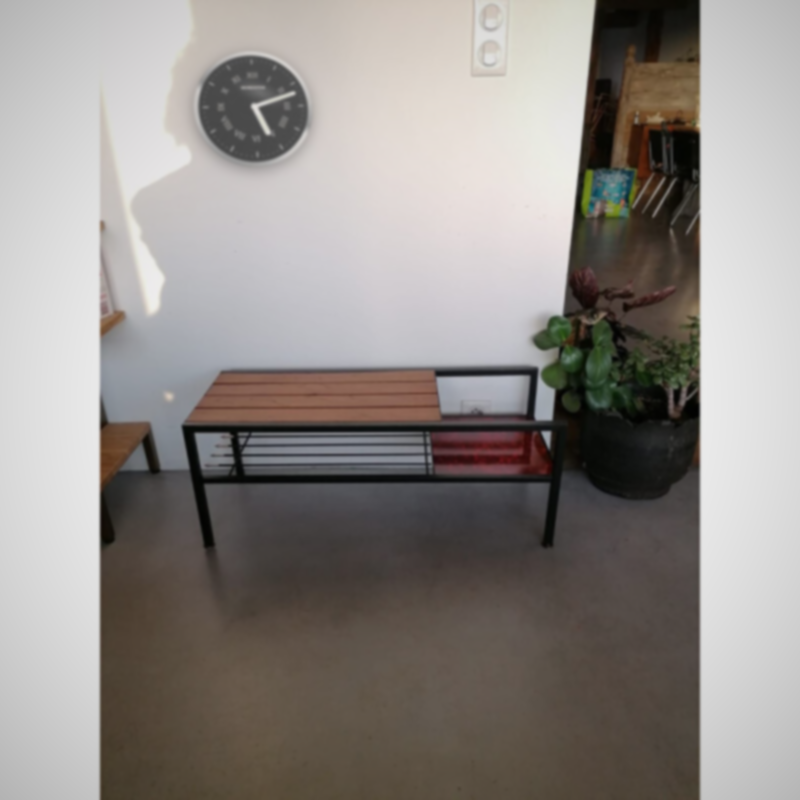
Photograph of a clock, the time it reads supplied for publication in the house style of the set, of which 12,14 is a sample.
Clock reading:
5,12
